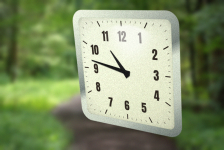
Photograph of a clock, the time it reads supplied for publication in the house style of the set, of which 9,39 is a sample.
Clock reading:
10,47
